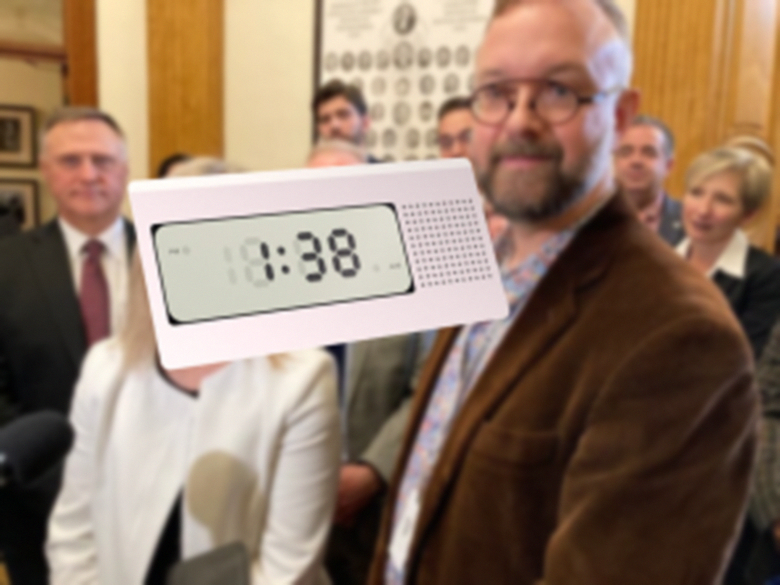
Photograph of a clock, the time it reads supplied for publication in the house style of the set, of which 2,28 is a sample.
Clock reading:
1,38
